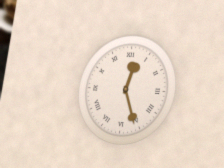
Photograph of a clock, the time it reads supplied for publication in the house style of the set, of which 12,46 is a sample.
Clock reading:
12,26
